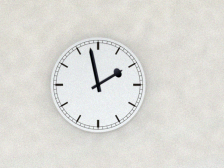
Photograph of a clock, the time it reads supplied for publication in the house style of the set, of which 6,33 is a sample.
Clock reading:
1,58
